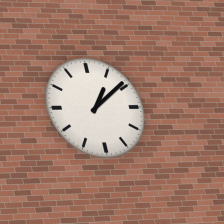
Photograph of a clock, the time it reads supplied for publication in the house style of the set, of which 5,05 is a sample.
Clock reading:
1,09
